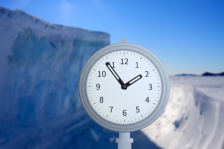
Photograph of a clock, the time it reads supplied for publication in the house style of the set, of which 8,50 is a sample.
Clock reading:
1,54
